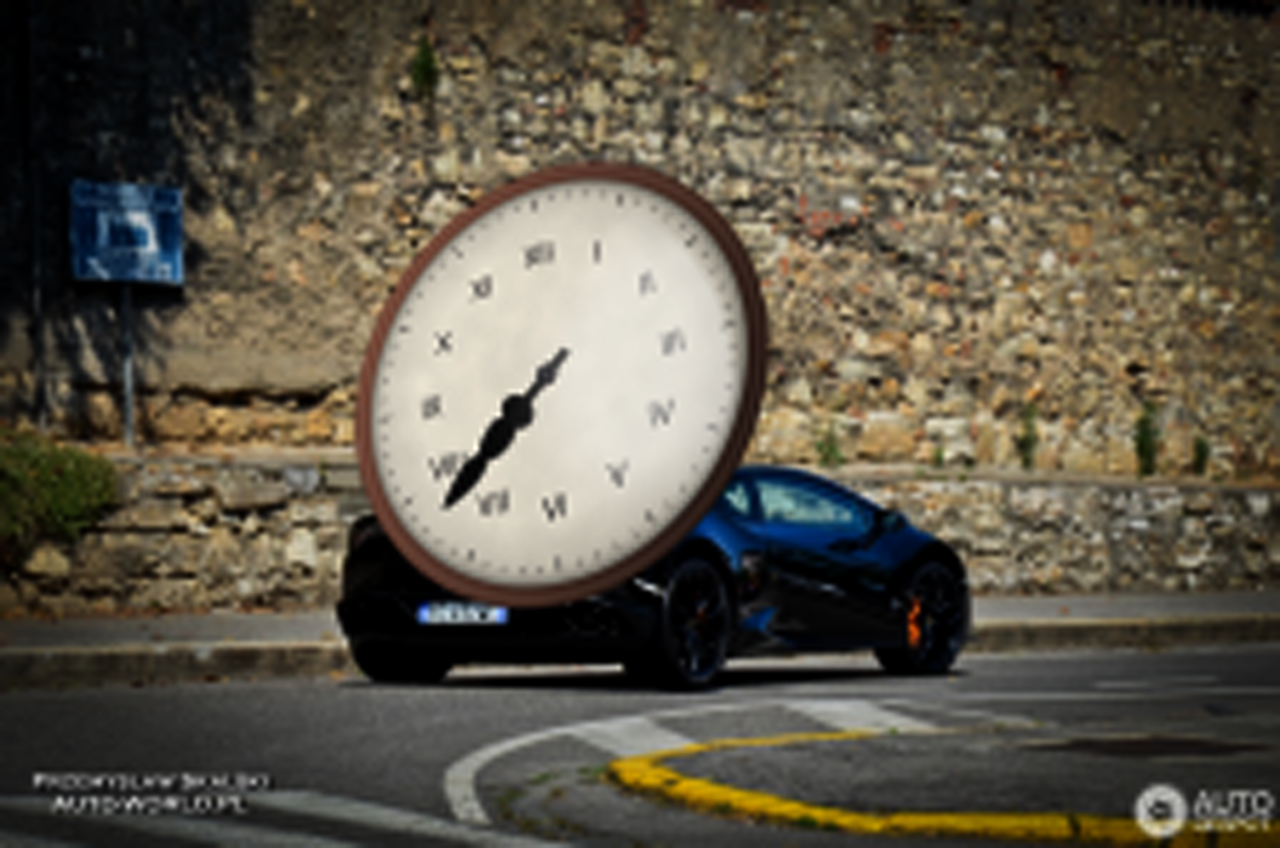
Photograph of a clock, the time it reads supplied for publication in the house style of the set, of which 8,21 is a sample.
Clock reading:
7,38
